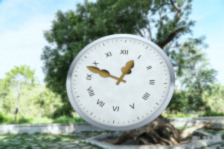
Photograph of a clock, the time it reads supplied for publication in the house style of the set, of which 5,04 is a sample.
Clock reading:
12,48
